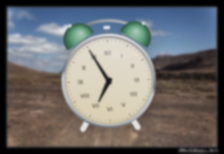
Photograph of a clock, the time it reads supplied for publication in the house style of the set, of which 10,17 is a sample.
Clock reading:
6,55
